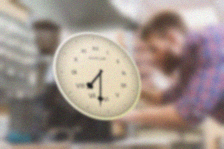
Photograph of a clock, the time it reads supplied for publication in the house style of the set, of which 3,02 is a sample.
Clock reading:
7,32
